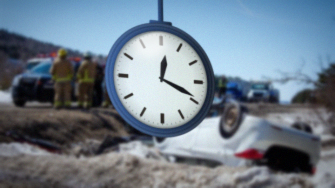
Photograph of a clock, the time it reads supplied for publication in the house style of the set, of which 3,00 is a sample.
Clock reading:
12,19
